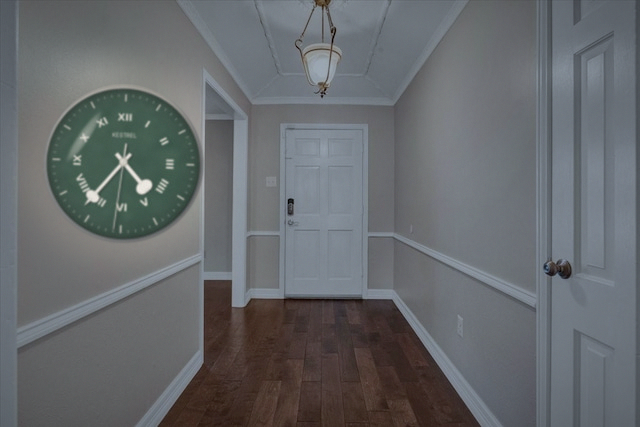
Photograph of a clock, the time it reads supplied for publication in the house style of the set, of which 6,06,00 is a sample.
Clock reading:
4,36,31
